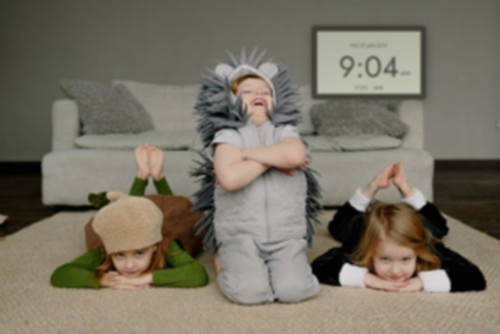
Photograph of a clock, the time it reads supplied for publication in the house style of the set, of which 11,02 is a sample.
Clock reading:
9,04
